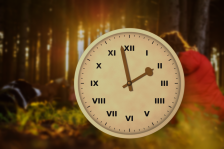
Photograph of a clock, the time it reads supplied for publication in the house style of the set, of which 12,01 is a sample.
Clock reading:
1,58
